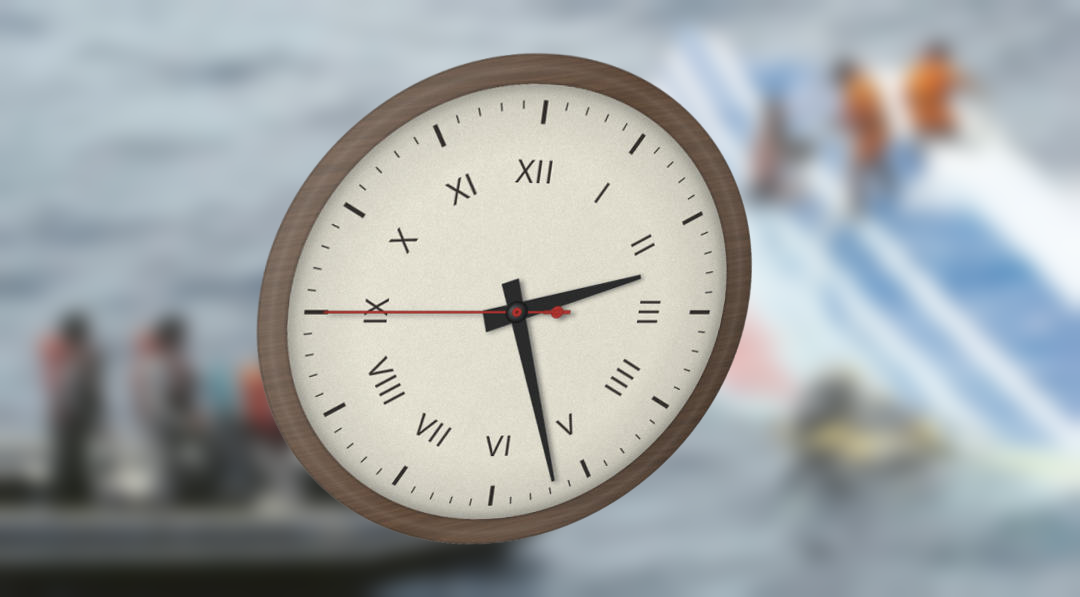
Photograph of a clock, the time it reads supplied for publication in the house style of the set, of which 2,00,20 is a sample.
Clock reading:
2,26,45
